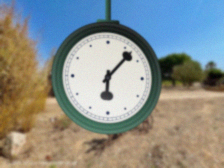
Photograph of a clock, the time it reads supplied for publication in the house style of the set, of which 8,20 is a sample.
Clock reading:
6,07
